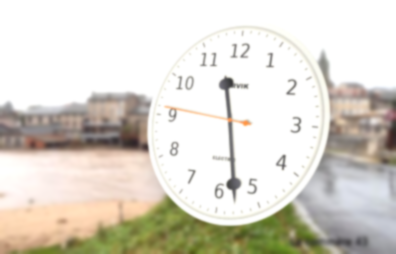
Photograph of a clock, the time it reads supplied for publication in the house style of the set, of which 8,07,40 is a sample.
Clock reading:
11,27,46
